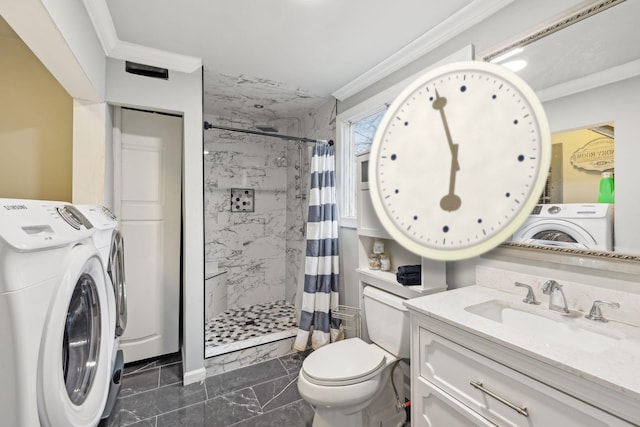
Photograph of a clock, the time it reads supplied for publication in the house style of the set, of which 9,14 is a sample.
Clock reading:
5,56
